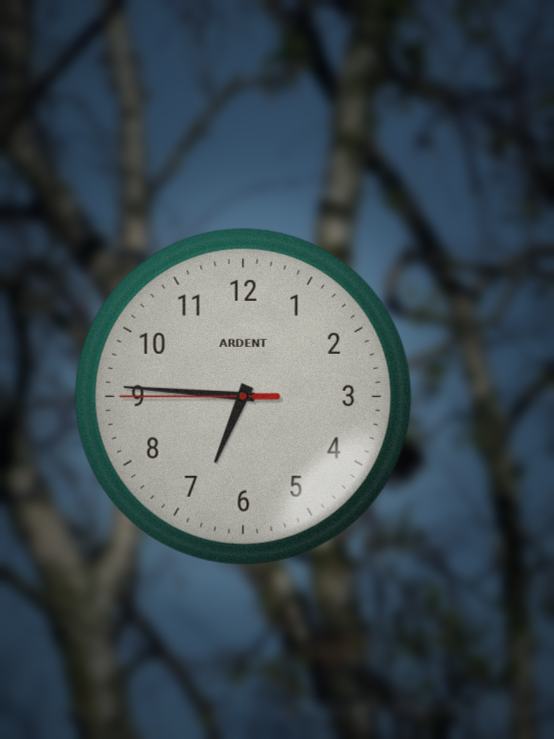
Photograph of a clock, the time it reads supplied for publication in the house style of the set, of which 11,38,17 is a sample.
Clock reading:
6,45,45
